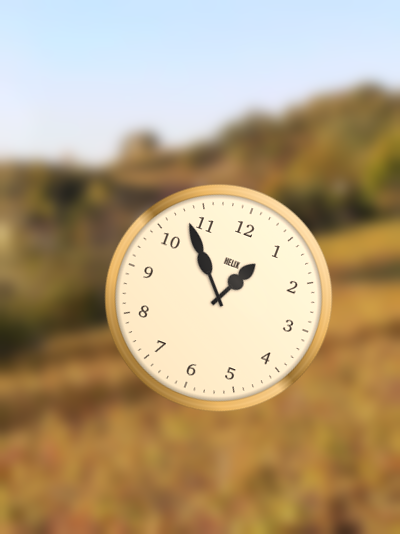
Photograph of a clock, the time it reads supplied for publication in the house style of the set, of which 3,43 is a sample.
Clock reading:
12,53
